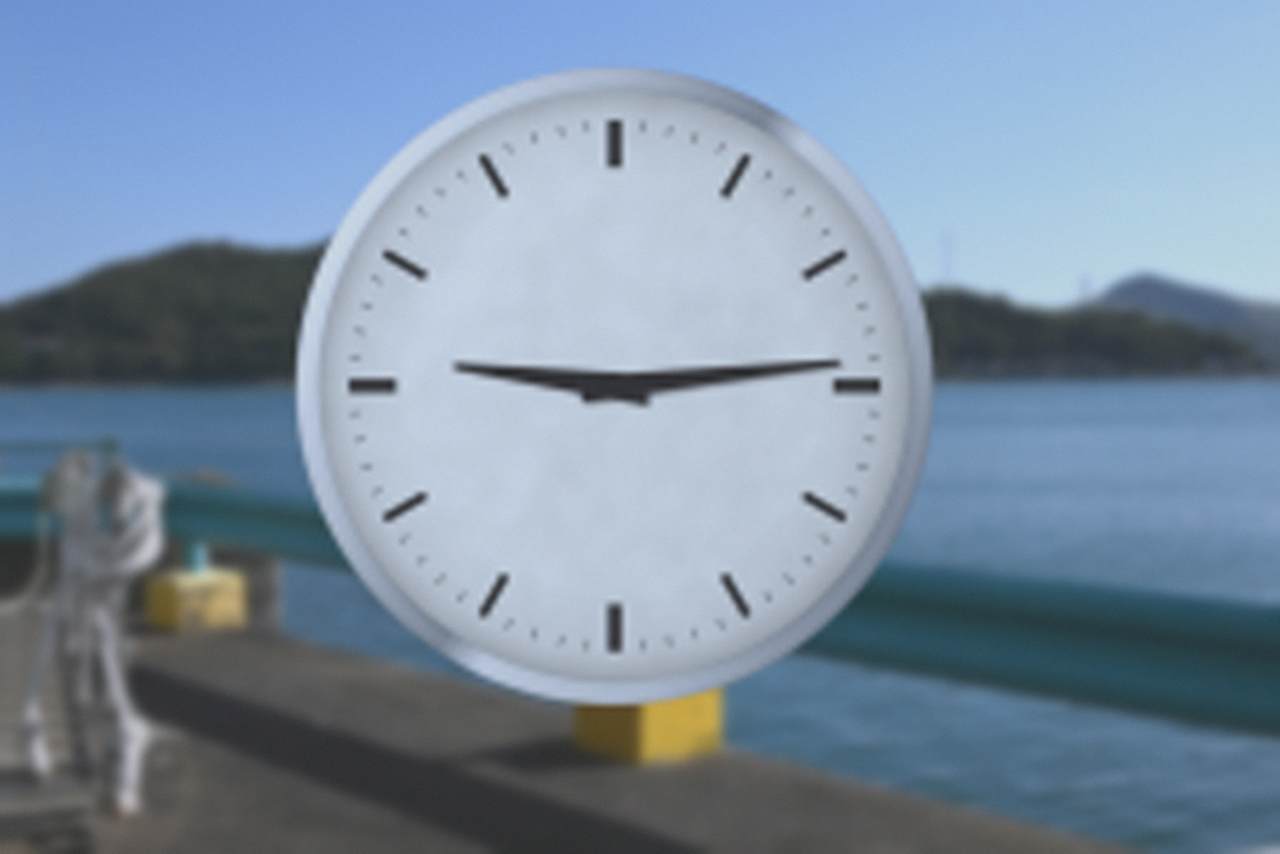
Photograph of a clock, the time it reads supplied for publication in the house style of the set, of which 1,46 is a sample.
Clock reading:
9,14
